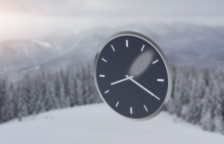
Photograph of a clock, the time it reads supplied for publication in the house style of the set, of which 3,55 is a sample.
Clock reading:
8,20
